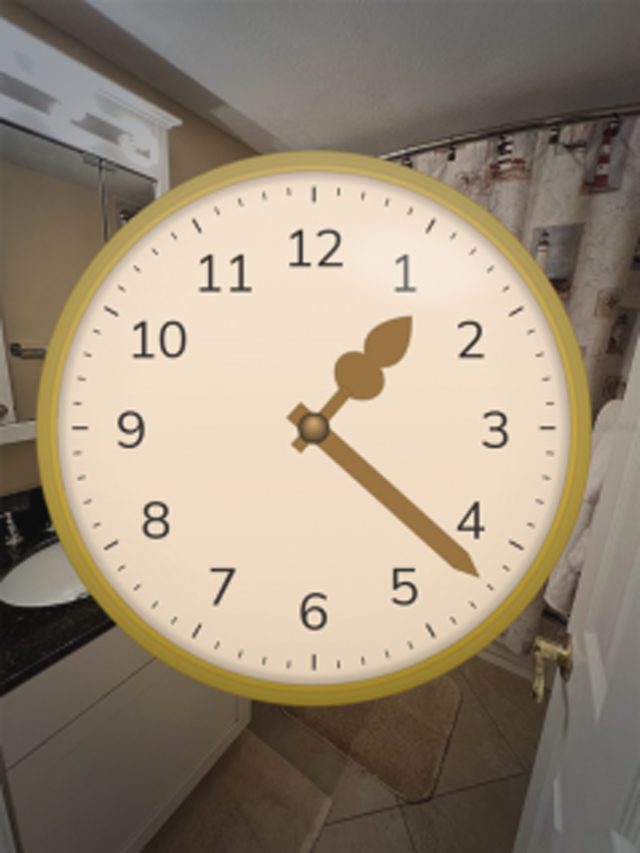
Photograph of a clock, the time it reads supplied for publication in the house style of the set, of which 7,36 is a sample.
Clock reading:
1,22
